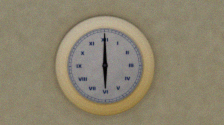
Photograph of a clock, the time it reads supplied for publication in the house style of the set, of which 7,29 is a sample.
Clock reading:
6,00
